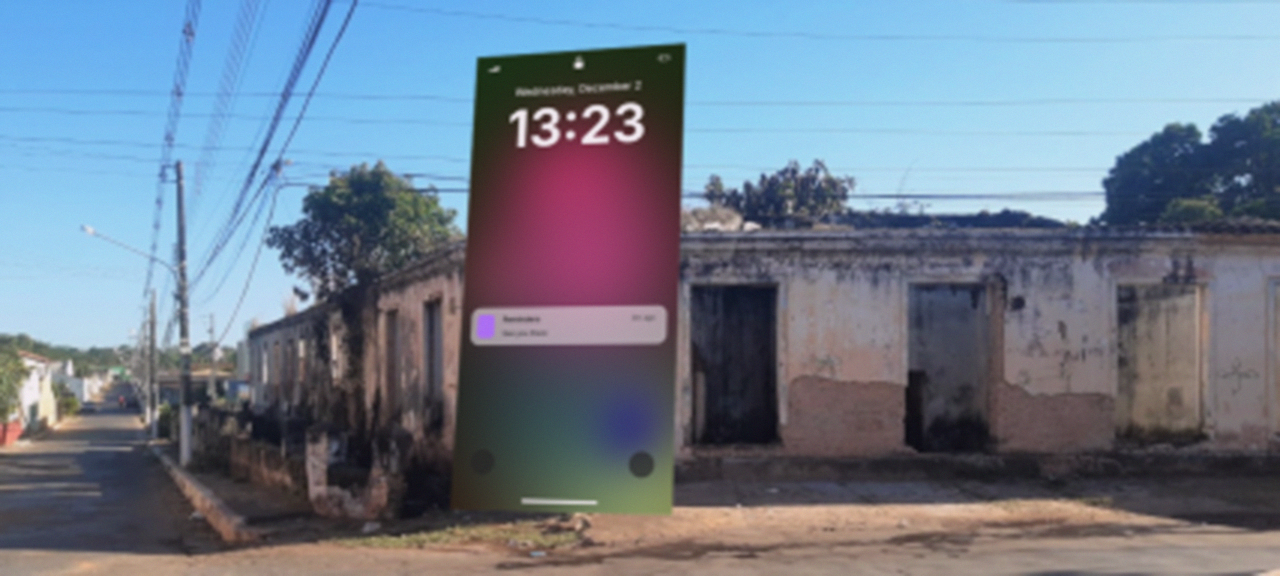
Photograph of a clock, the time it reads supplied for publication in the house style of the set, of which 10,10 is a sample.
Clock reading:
13,23
